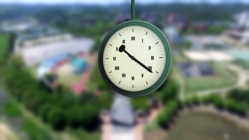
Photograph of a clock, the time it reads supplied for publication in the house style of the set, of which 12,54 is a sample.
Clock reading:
10,21
